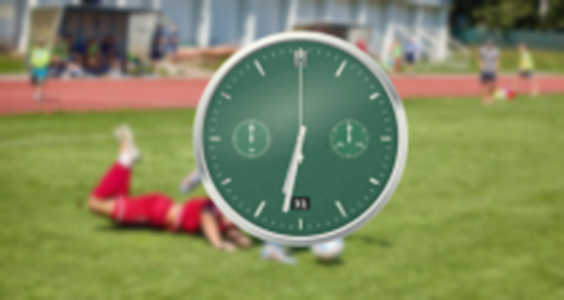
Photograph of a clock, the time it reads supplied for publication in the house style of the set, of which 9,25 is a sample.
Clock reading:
6,32
